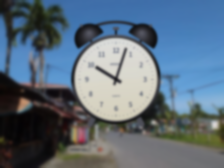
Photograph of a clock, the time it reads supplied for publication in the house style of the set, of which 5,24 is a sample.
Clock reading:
10,03
